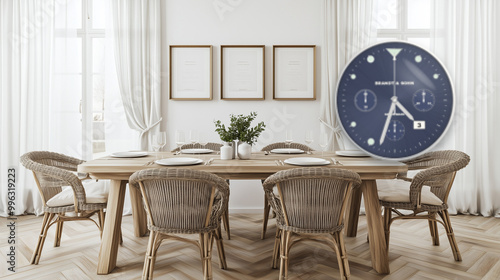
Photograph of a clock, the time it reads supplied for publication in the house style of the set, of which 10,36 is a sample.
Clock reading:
4,33
